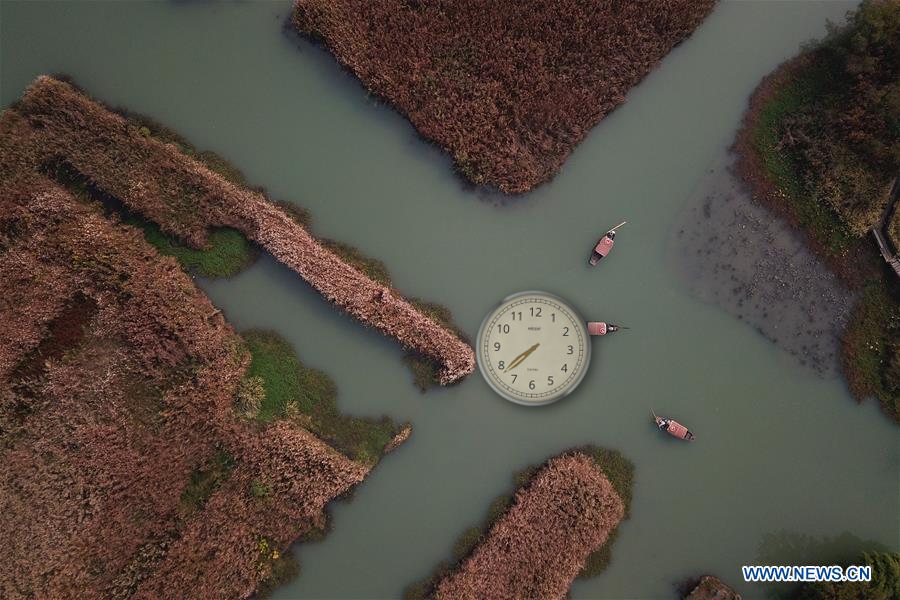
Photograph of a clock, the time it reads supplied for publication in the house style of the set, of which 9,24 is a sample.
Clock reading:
7,38
